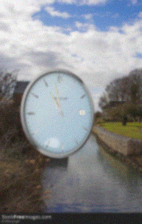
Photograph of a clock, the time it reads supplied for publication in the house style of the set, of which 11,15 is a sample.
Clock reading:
10,58
